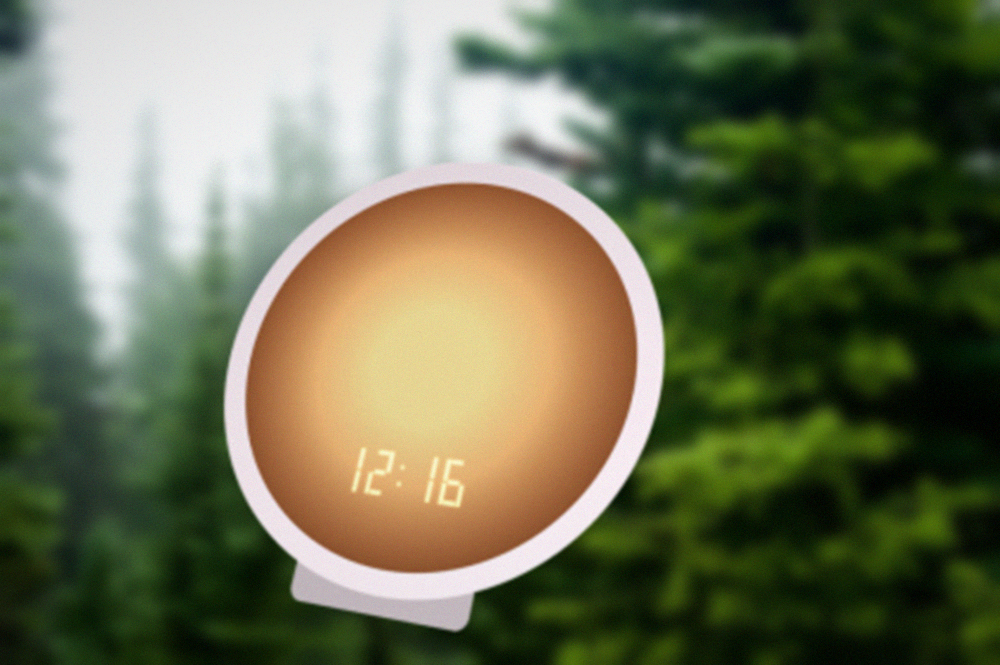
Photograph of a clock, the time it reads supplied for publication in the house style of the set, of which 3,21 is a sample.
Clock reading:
12,16
